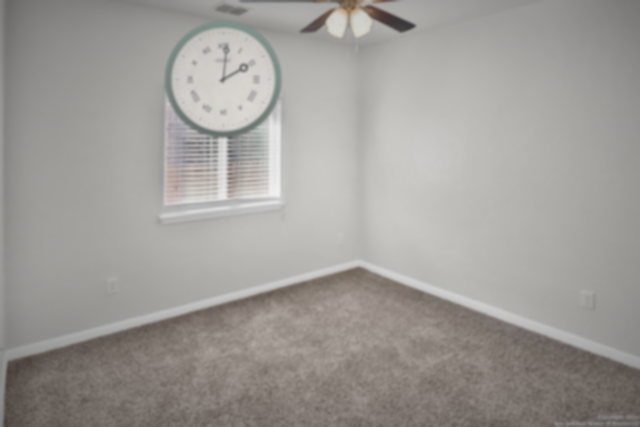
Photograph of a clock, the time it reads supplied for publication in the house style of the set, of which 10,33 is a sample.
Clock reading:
2,01
